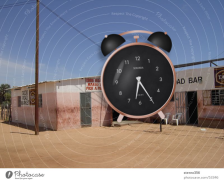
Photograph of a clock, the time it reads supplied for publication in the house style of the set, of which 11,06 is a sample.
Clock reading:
6,25
